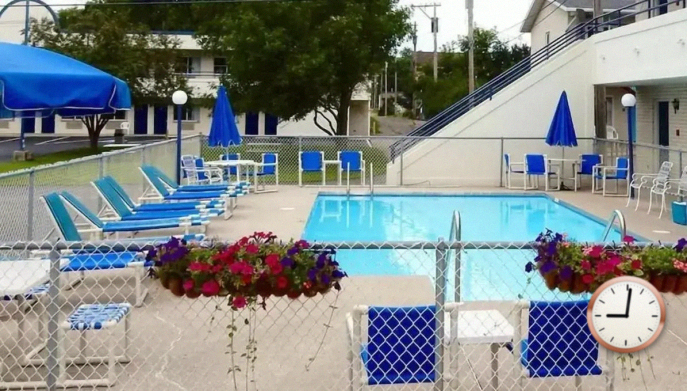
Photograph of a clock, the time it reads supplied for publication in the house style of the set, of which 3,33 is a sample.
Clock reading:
9,01
